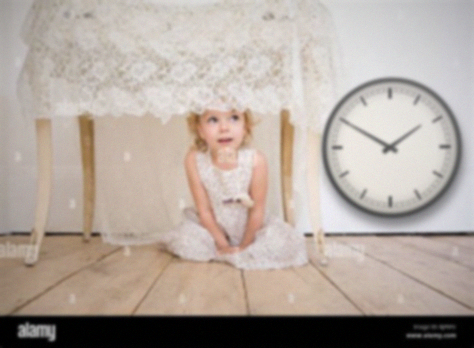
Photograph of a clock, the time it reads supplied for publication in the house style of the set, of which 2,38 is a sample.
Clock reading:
1,50
